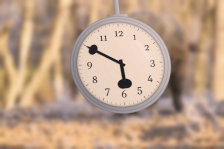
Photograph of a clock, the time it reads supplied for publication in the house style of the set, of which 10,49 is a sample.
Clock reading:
5,50
